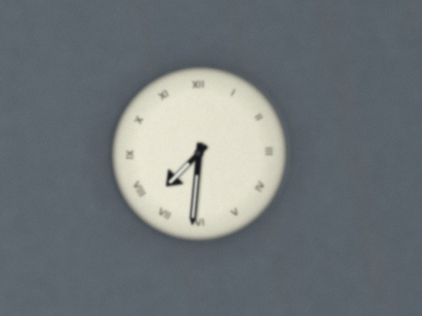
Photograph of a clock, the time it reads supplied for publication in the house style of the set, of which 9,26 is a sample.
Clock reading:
7,31
